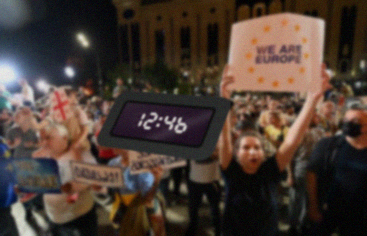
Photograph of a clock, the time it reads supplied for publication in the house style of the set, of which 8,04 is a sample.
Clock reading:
12,46
